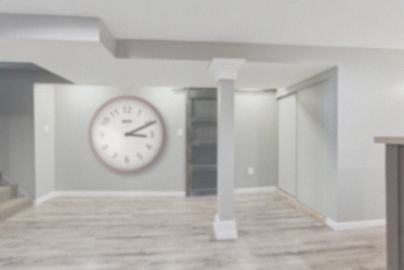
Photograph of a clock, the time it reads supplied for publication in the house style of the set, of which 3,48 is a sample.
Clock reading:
3,11
